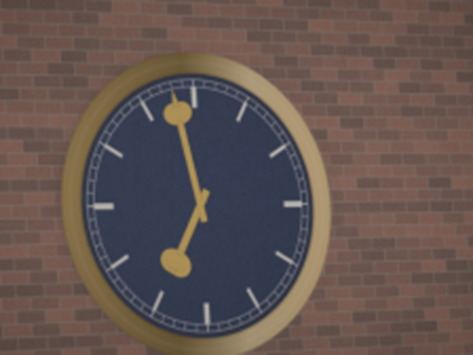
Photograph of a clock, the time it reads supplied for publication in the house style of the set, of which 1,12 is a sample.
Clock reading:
6,58
